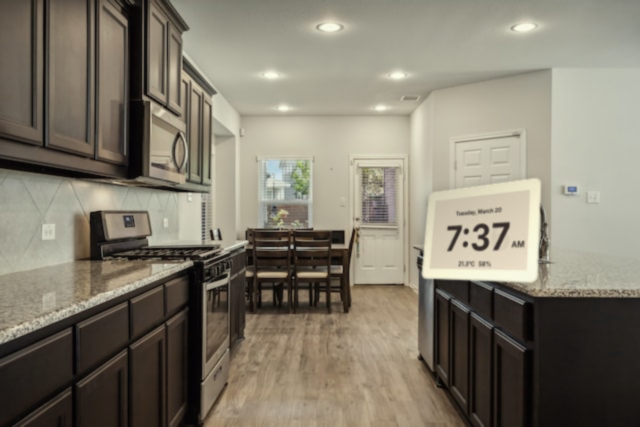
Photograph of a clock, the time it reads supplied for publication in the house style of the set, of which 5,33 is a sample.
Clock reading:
7,37
